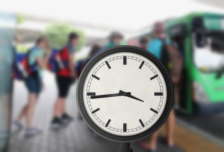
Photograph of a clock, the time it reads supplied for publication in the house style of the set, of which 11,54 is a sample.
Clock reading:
3,44
